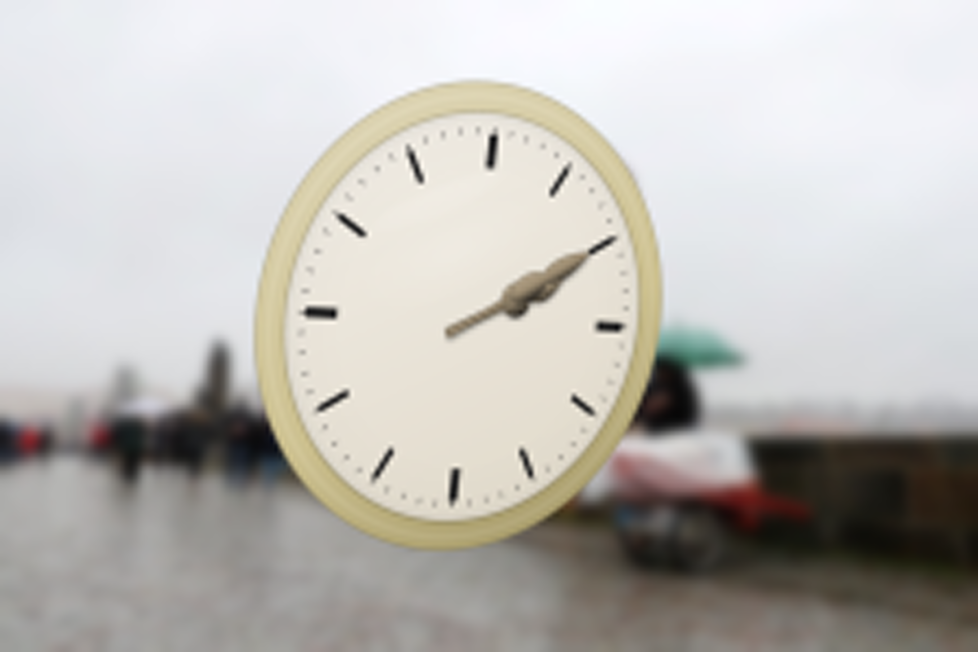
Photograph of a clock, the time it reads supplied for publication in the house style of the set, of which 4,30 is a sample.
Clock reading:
2,10
